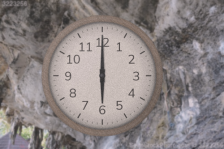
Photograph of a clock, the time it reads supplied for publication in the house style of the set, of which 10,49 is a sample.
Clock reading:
6,00
